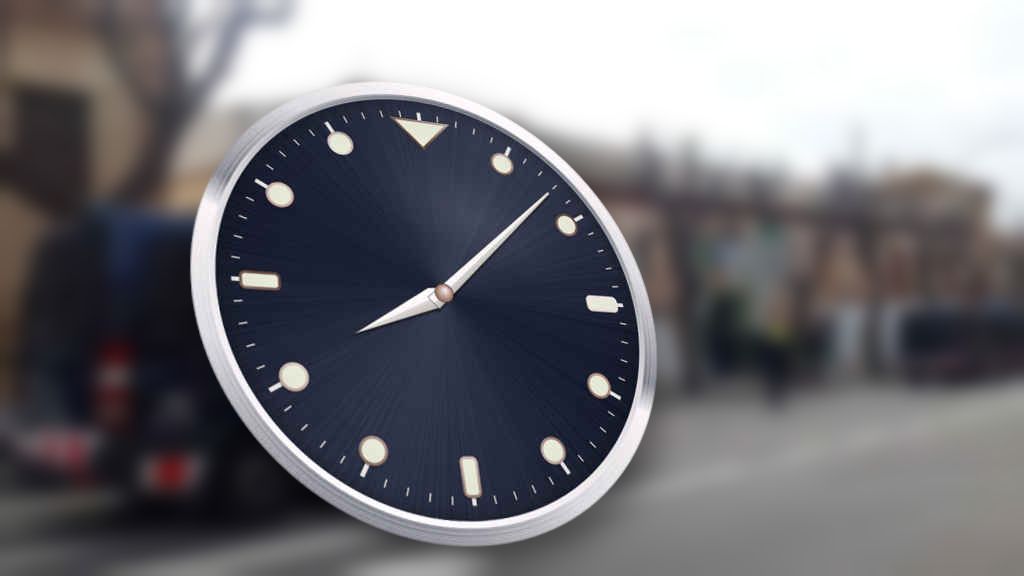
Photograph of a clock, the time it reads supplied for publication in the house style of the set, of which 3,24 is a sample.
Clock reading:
8,08
